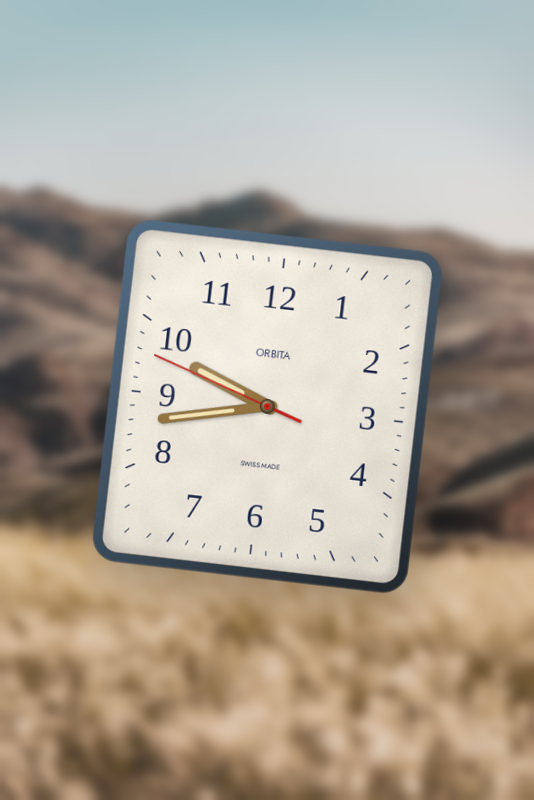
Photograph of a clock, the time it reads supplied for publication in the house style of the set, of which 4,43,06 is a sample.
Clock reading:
9,42,48
